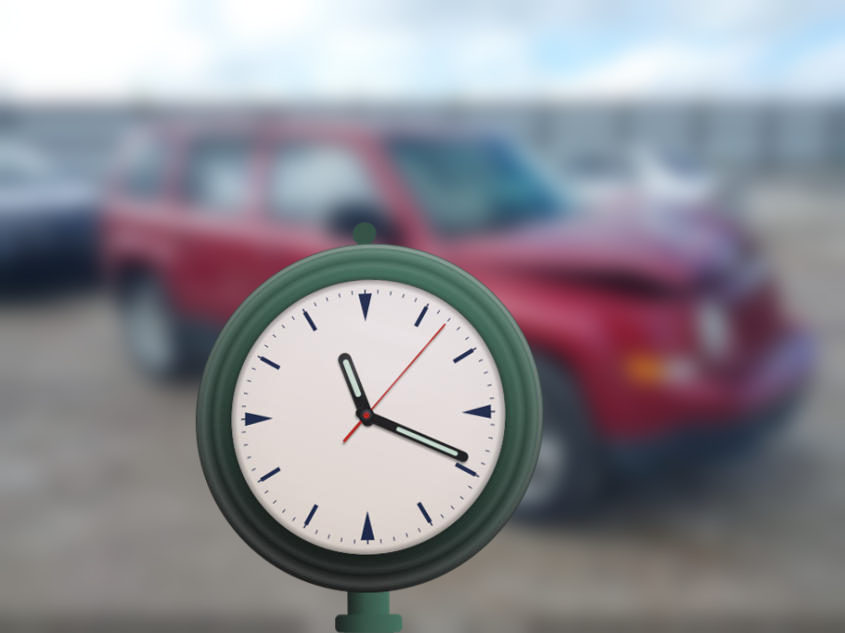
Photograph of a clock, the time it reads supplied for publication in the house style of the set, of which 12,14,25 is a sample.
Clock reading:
11,19,07
